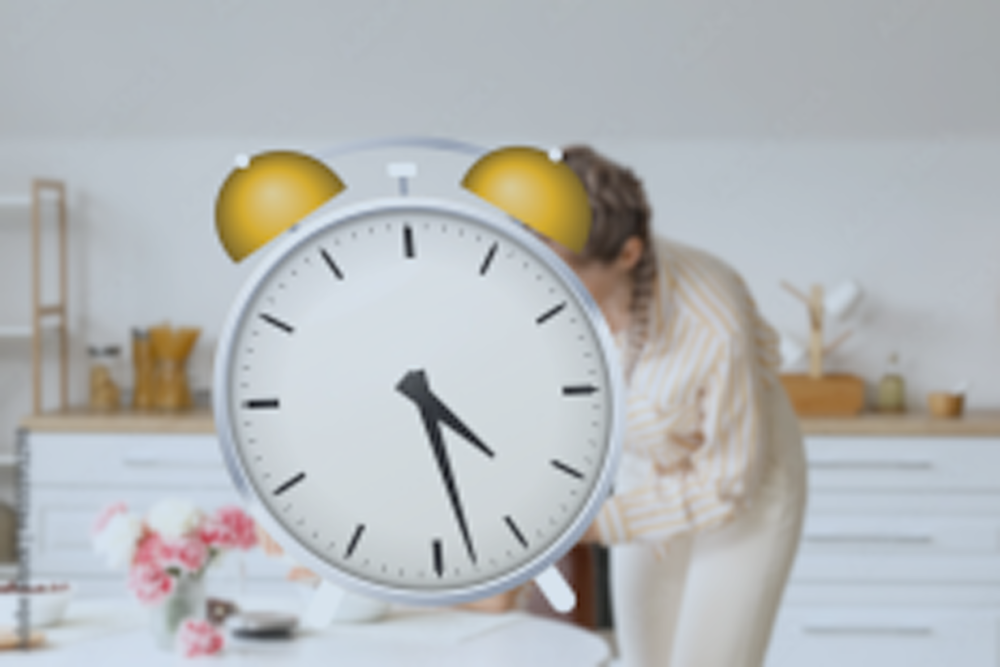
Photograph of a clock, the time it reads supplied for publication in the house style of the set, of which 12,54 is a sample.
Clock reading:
4,28
